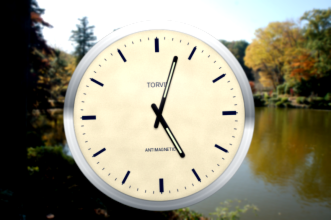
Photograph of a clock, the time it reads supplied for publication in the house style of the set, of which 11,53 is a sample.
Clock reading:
5,03
